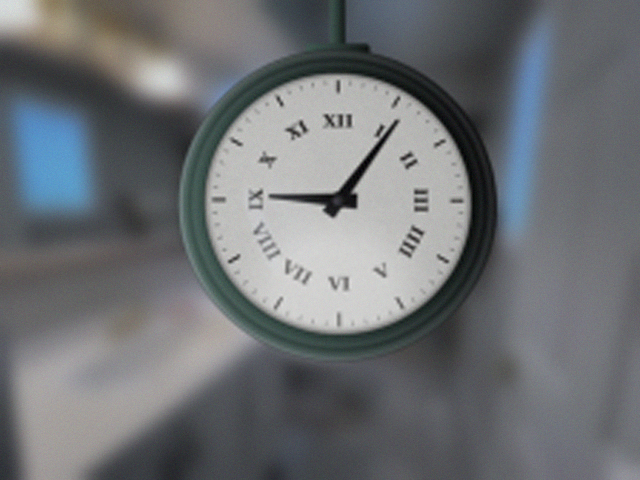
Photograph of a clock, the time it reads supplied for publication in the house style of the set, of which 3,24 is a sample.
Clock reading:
9,06
